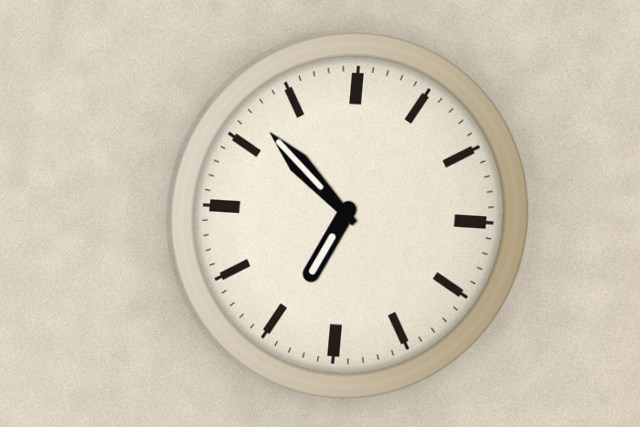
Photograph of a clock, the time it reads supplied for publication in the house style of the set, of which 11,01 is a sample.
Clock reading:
6,52
